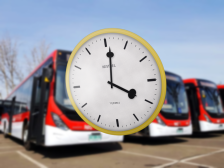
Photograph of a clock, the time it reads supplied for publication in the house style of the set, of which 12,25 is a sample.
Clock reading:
4,01
